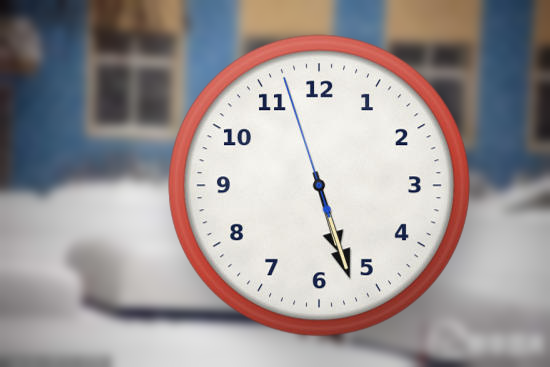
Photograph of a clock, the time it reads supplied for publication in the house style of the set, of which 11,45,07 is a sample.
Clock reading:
5,26,57
